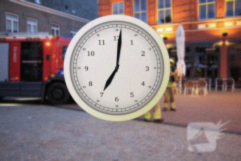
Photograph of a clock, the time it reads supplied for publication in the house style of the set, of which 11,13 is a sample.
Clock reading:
7,01
